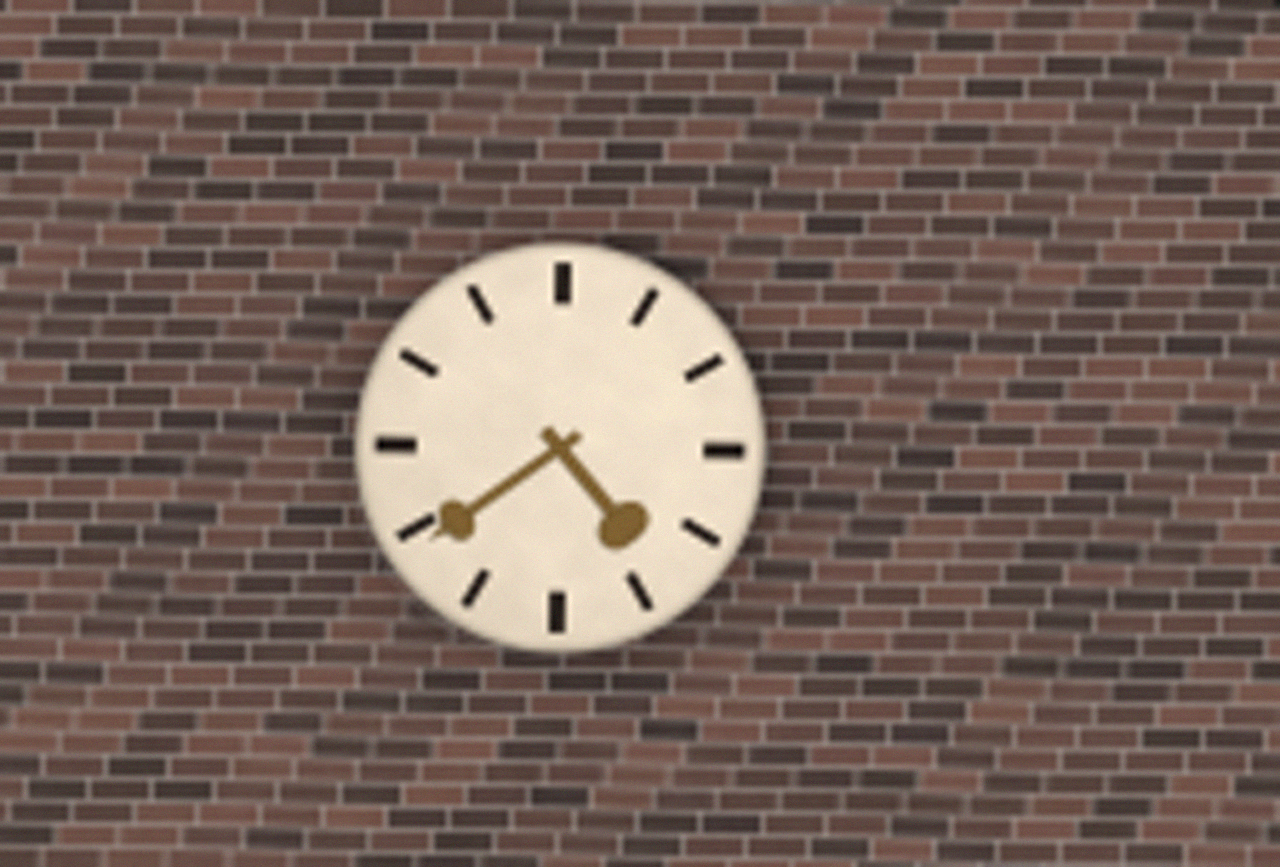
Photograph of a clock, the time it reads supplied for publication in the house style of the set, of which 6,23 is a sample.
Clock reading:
4,39
